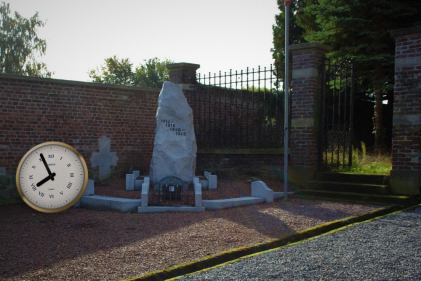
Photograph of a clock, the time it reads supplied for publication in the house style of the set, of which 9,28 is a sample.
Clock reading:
7,56
